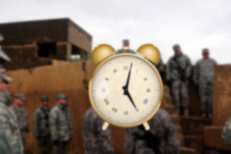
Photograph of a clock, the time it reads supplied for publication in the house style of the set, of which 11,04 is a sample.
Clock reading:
5,02
